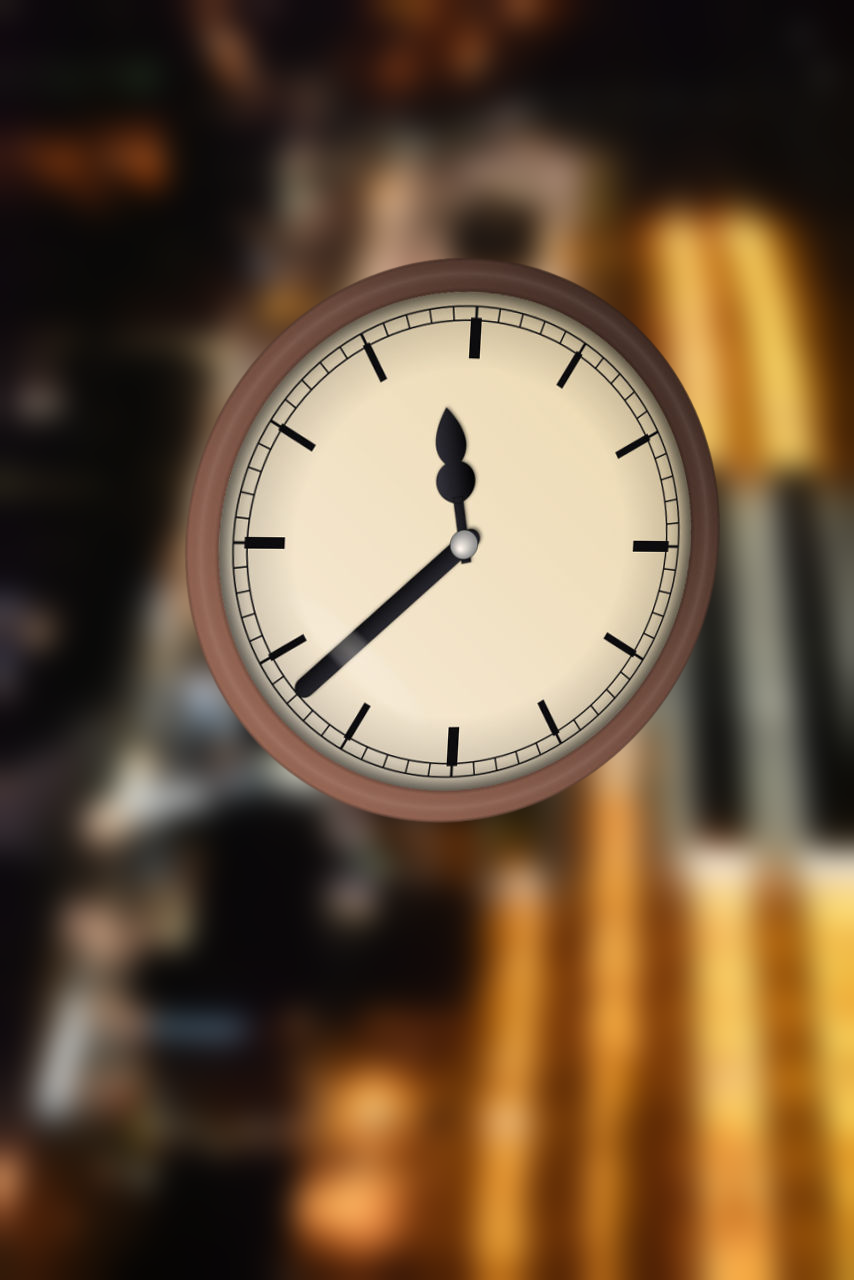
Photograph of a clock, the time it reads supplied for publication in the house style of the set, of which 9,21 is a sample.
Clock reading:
11,38
